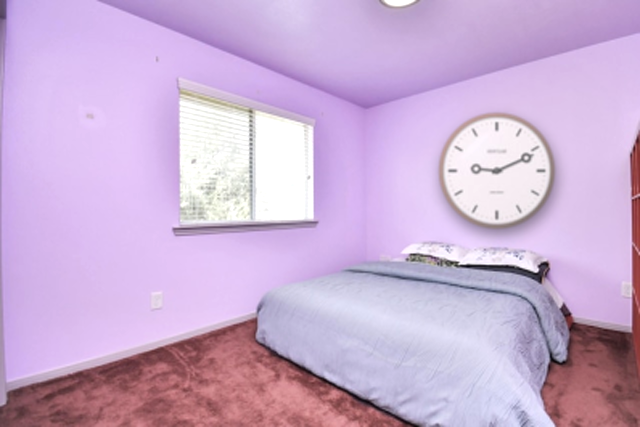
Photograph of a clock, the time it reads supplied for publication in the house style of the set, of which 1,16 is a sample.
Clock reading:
9,11
